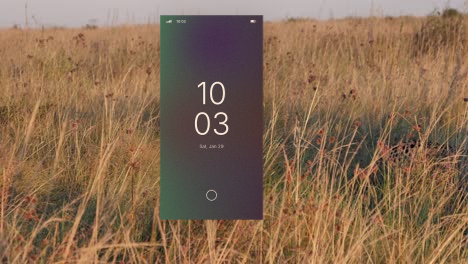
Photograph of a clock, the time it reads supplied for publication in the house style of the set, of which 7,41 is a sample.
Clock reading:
10,03
